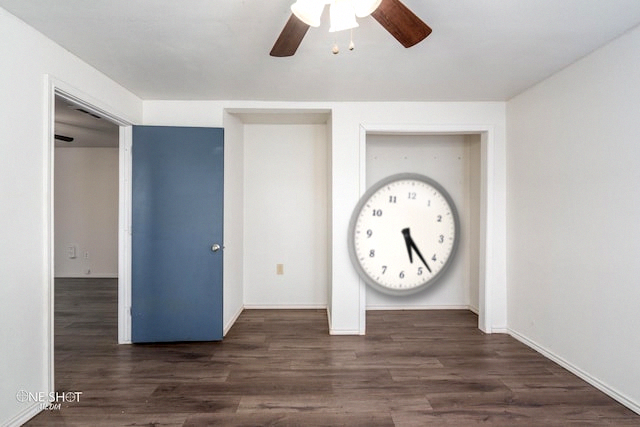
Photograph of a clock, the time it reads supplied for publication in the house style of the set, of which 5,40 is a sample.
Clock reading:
5,23
